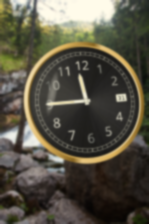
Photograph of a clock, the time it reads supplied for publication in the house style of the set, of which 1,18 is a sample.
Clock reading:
11,45
